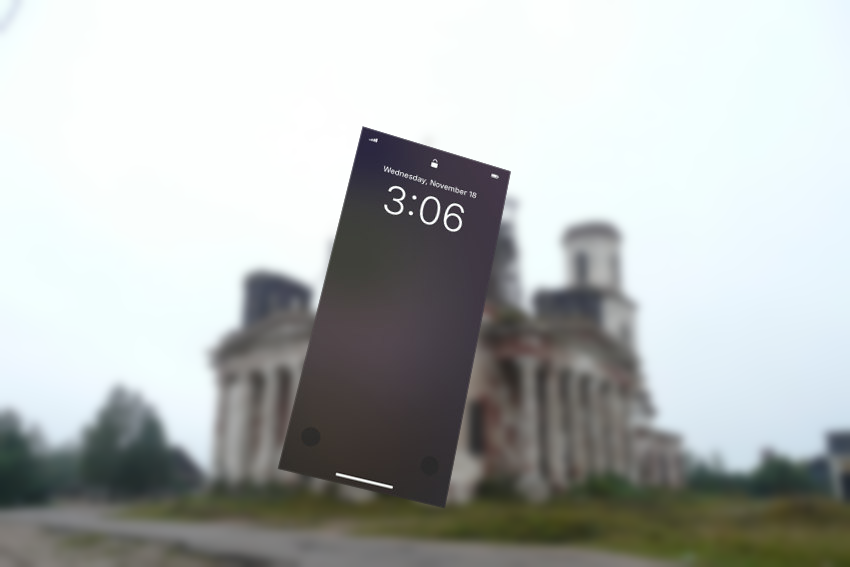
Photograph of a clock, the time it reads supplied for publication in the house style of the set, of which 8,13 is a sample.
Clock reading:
3,06
